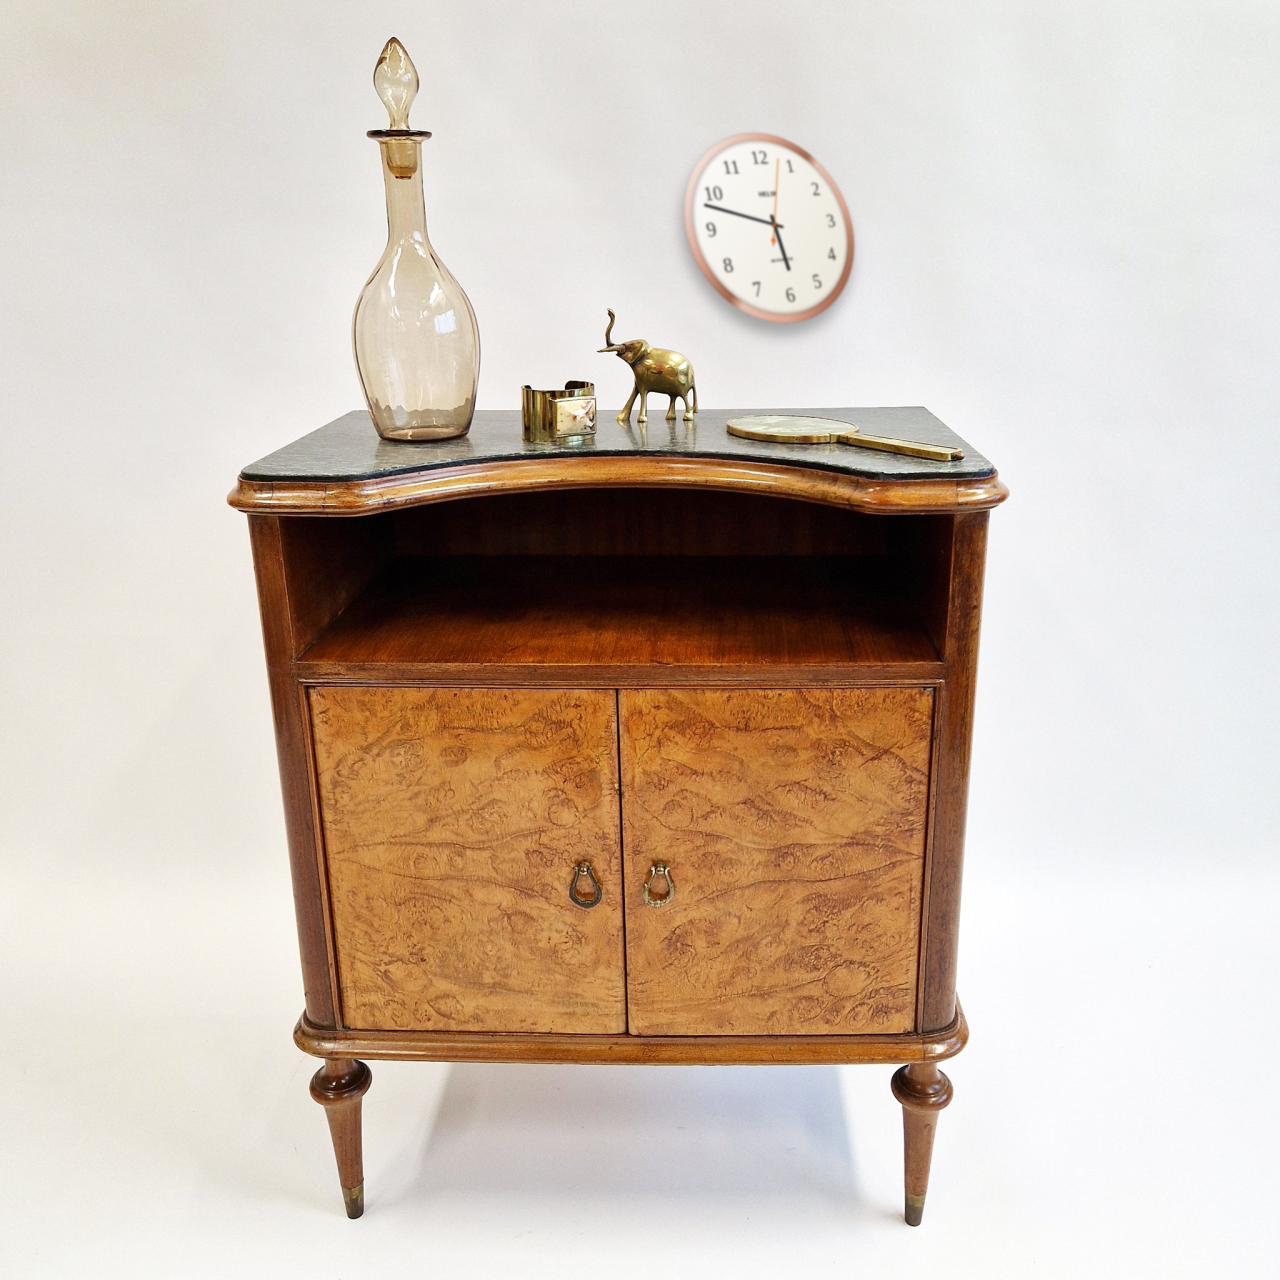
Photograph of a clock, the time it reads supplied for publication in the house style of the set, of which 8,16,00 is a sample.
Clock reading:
5,48,03
